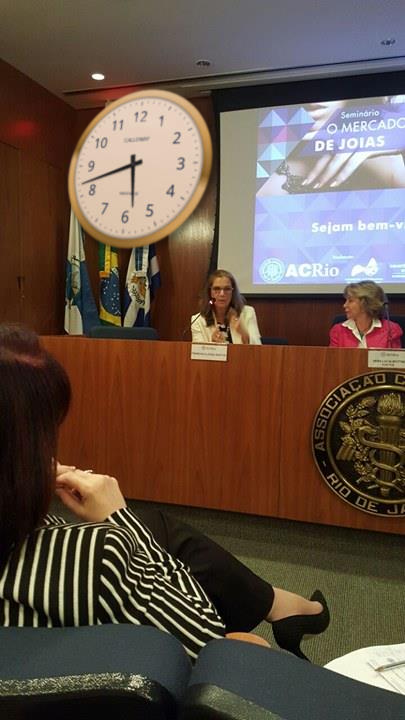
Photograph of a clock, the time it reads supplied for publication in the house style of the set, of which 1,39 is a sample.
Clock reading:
5,42
